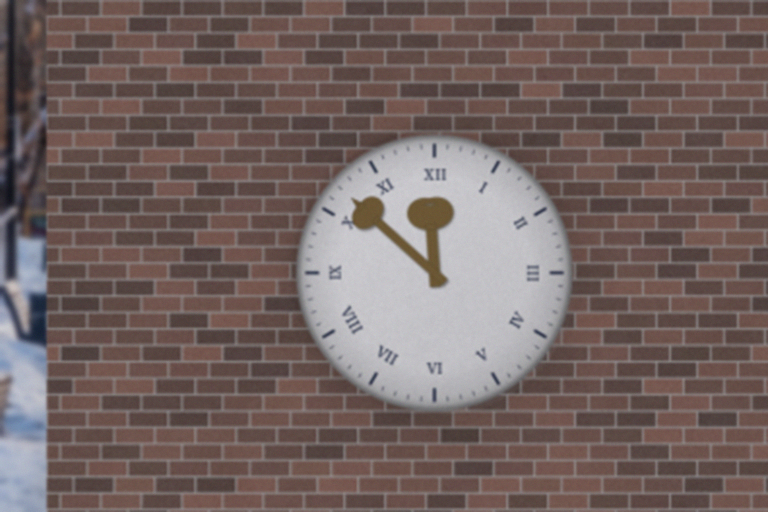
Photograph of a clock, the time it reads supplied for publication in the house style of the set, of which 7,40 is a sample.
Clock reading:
11,52
